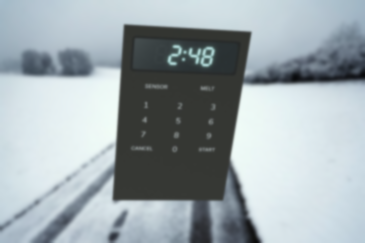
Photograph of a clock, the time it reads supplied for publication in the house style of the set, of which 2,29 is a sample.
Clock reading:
2,48
